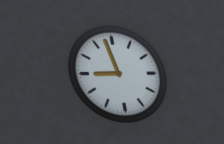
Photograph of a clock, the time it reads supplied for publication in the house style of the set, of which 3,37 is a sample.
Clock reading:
8,58
